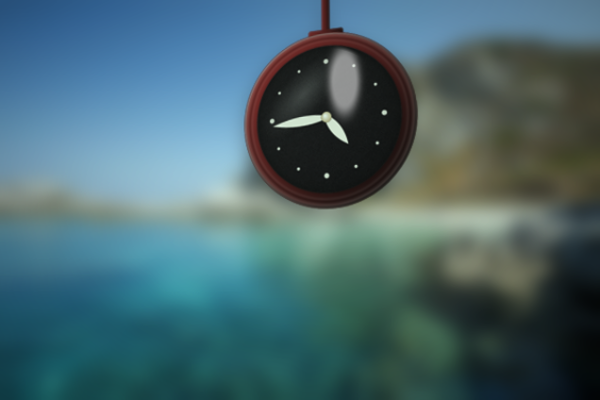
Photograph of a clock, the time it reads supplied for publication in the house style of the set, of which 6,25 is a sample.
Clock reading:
4,44
